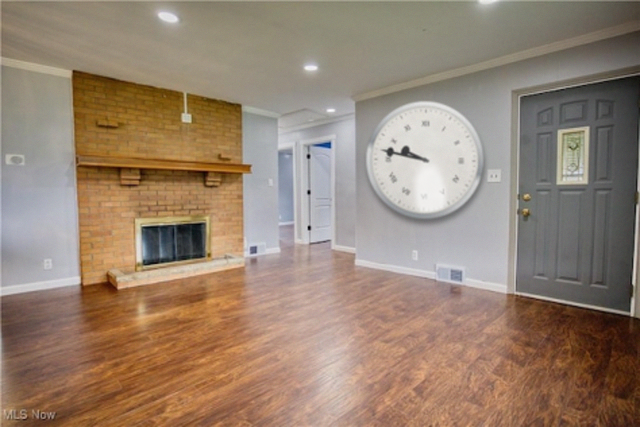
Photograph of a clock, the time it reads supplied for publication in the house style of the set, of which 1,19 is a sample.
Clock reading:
9,47
